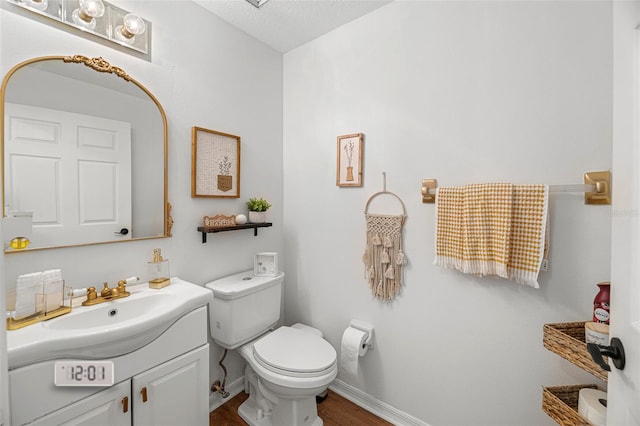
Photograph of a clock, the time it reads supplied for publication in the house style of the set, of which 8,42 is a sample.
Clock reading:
12,01
